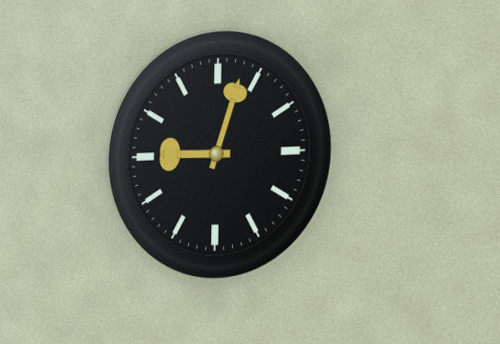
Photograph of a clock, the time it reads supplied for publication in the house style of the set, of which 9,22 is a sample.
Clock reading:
9,03
